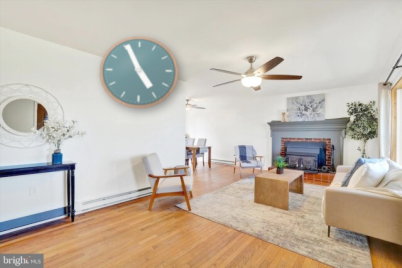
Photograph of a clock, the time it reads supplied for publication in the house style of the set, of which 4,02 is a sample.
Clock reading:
4,56
